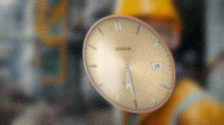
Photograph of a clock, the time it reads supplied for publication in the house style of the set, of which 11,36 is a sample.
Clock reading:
6,30
